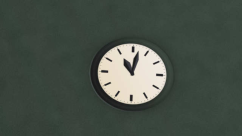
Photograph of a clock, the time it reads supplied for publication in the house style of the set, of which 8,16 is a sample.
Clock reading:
11,02
